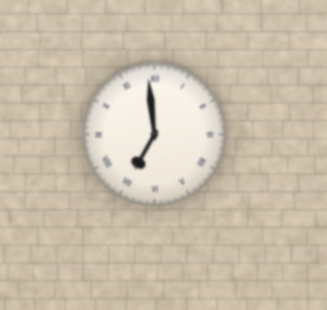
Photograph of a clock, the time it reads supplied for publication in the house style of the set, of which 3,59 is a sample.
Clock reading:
6,59
